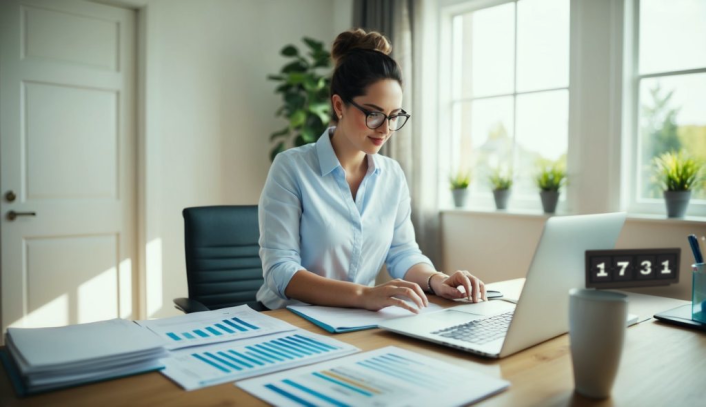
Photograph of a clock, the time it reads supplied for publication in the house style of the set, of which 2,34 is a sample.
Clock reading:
17,31
